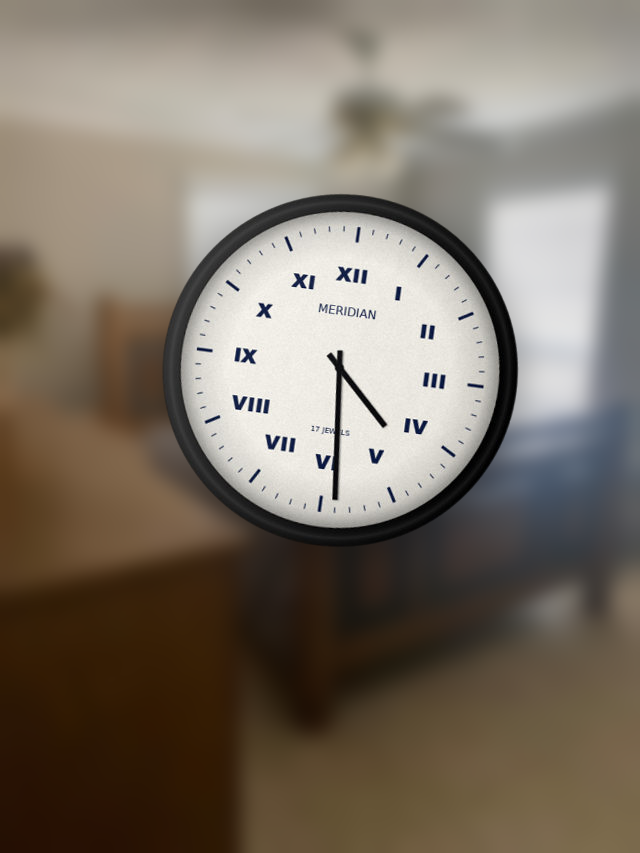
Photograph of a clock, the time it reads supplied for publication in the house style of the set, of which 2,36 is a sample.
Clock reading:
4,29
